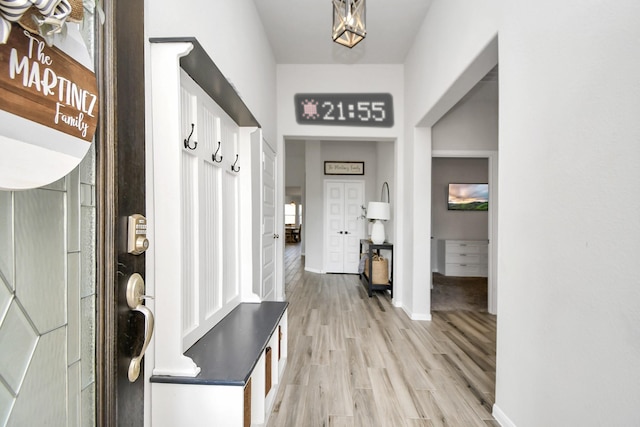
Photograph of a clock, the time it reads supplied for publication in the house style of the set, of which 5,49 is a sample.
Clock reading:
21,55
